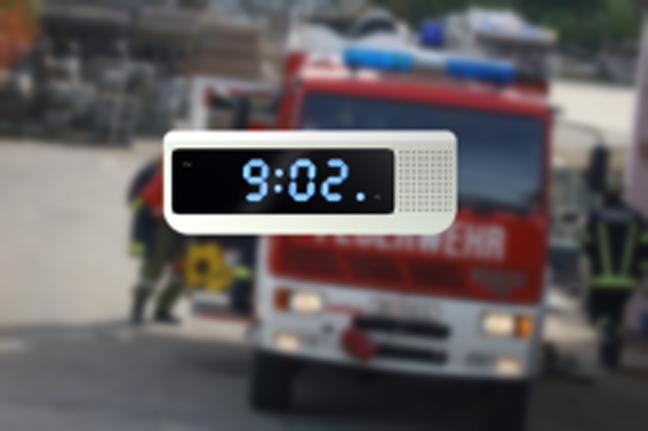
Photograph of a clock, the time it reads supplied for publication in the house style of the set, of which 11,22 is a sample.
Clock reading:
9,02
